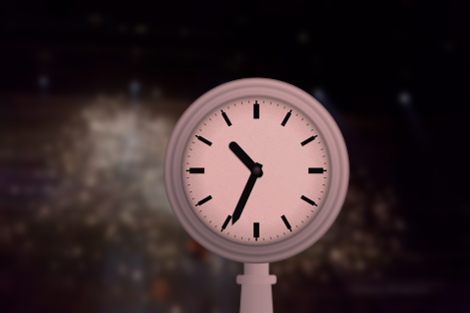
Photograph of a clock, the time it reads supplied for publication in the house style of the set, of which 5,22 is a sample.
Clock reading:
10,34
